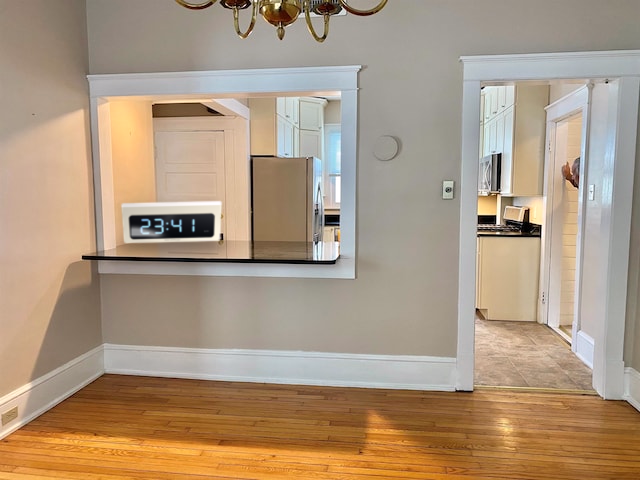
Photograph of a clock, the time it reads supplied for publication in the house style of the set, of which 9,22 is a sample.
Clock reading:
23,41
